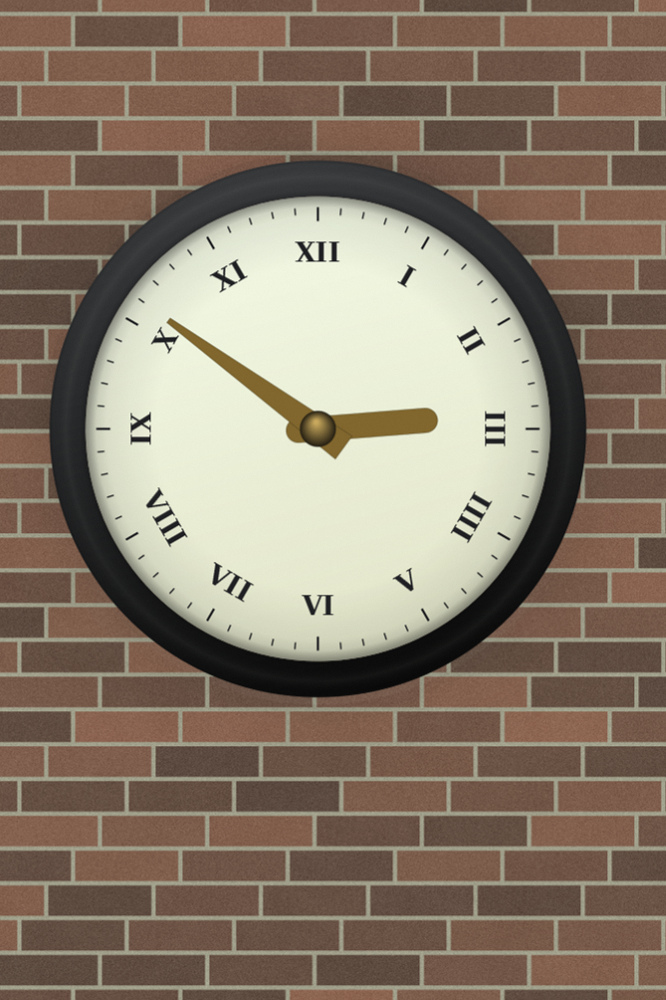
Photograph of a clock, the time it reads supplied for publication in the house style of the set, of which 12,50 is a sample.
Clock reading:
2,51
